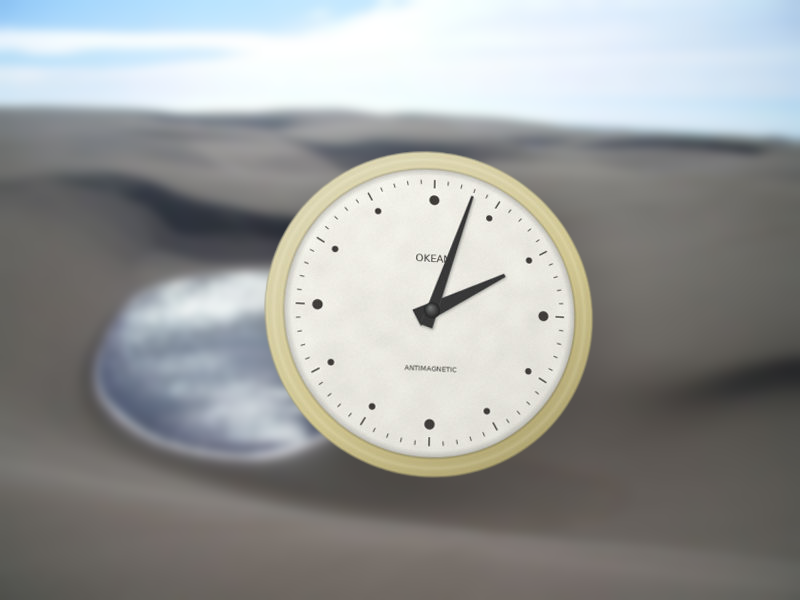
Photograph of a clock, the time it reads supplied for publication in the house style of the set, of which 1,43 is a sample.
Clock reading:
2,03
